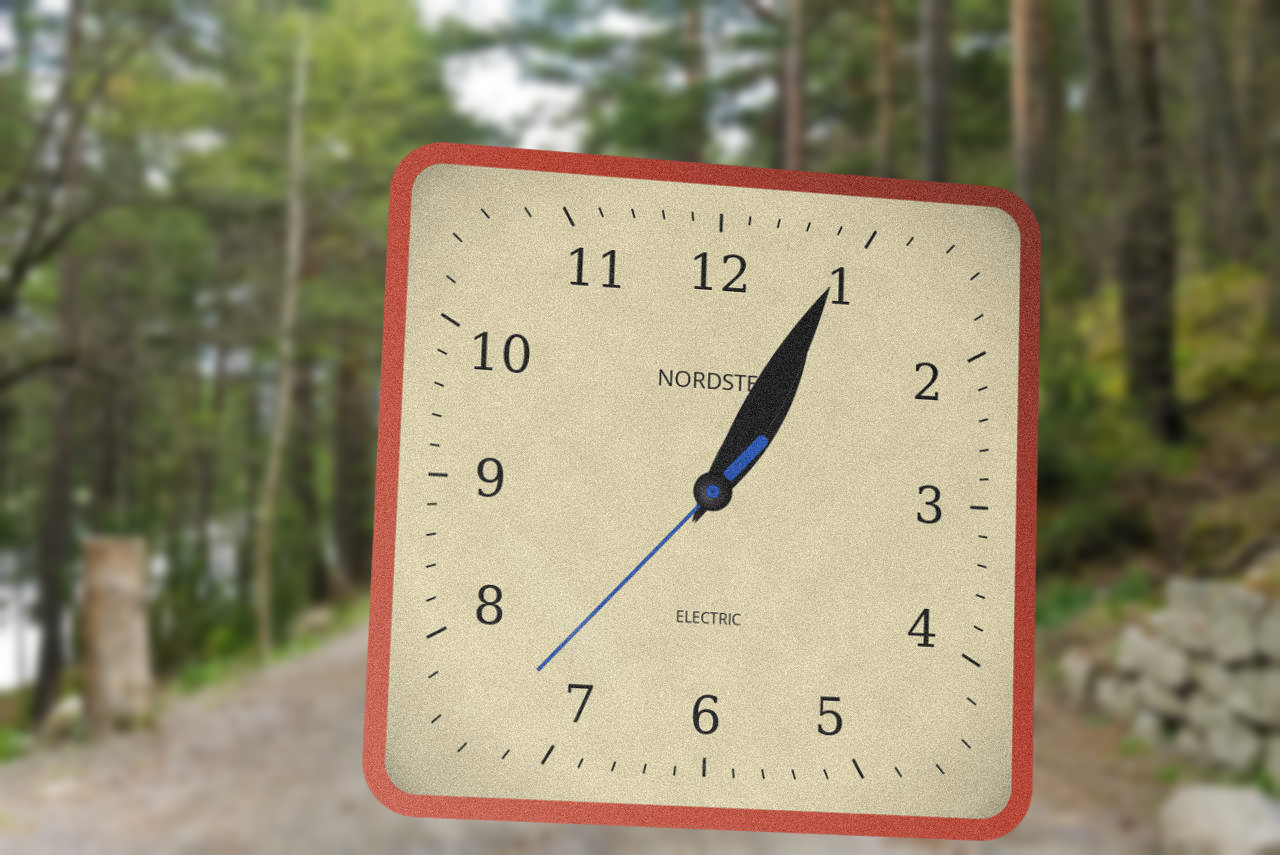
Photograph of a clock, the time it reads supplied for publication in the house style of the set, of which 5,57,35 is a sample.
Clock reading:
1,04,37
